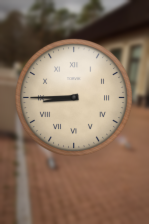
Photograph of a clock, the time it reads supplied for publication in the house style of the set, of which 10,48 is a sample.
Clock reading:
8,45
